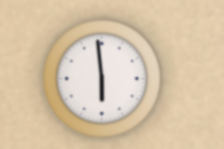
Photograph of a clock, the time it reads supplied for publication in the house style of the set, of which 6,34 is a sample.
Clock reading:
5,59
